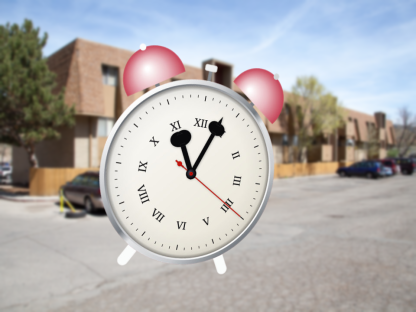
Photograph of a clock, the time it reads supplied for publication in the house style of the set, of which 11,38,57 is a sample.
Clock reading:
11,03,20
